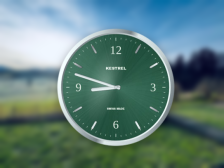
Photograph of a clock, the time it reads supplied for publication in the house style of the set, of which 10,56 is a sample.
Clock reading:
8,48
